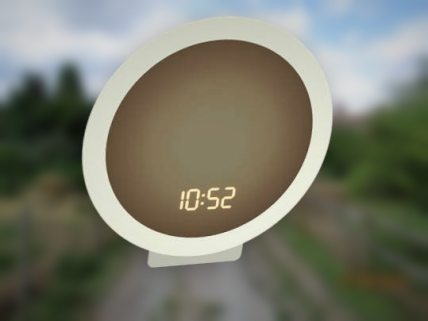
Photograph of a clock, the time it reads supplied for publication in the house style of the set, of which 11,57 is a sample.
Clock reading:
10,52
